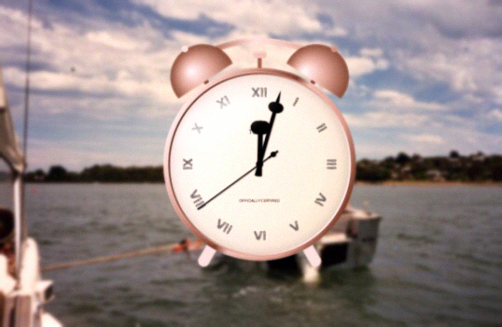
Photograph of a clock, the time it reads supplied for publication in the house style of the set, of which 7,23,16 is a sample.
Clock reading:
12,02,39
